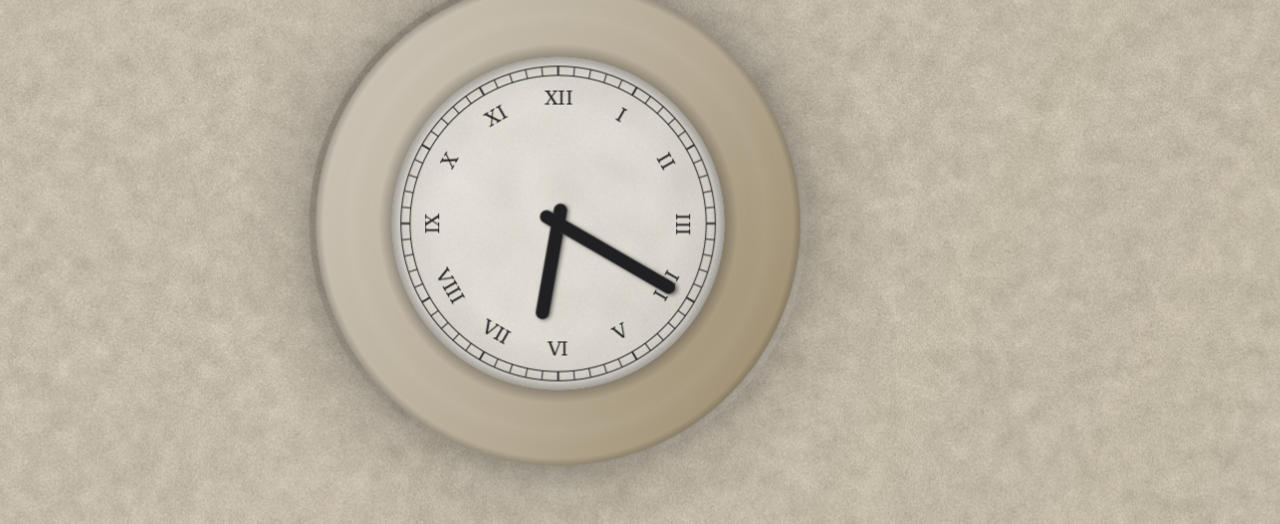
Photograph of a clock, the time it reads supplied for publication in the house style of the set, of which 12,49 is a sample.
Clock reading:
6,20
